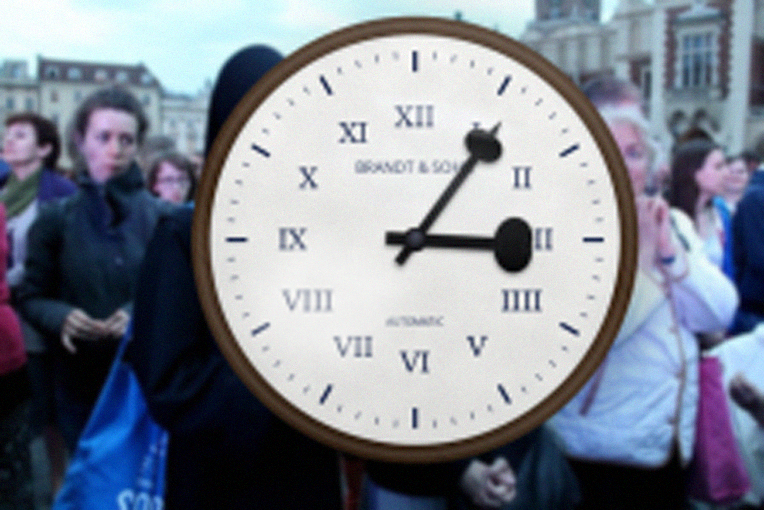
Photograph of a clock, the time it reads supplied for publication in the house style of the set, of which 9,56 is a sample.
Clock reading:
3,06
